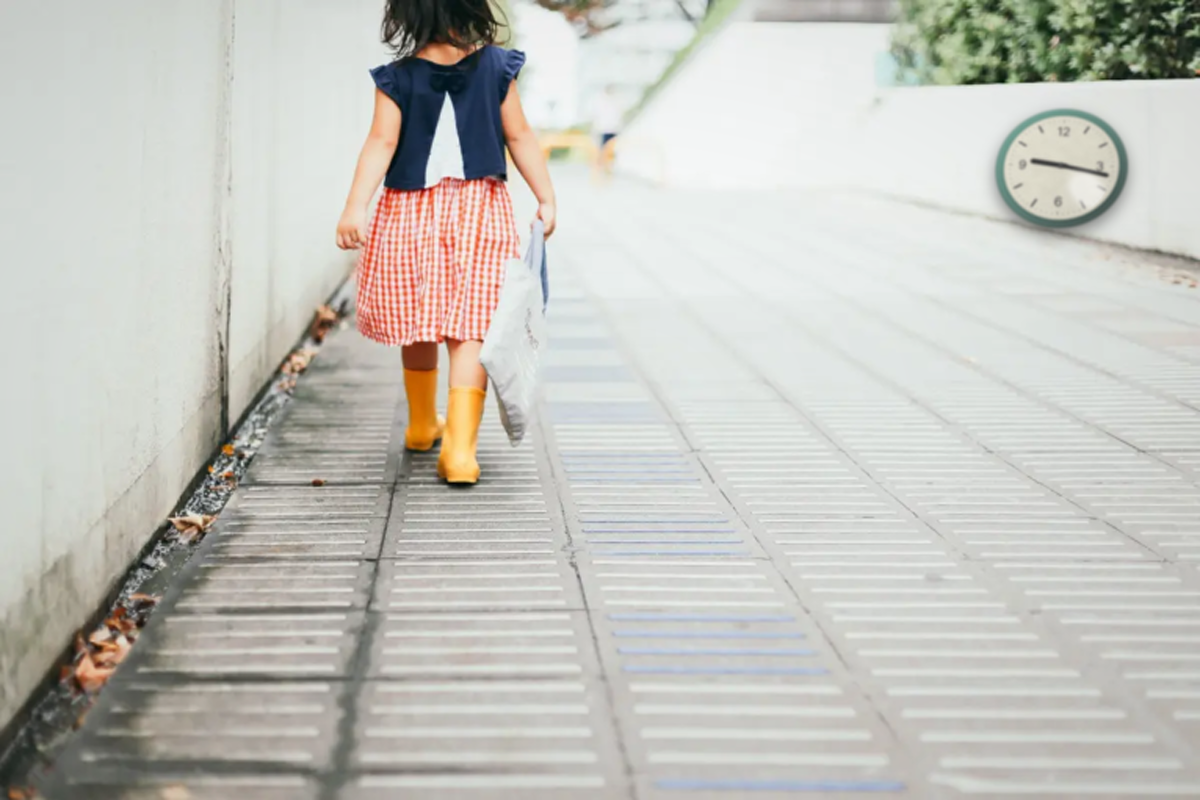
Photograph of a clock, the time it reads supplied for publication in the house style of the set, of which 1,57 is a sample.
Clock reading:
9,17
